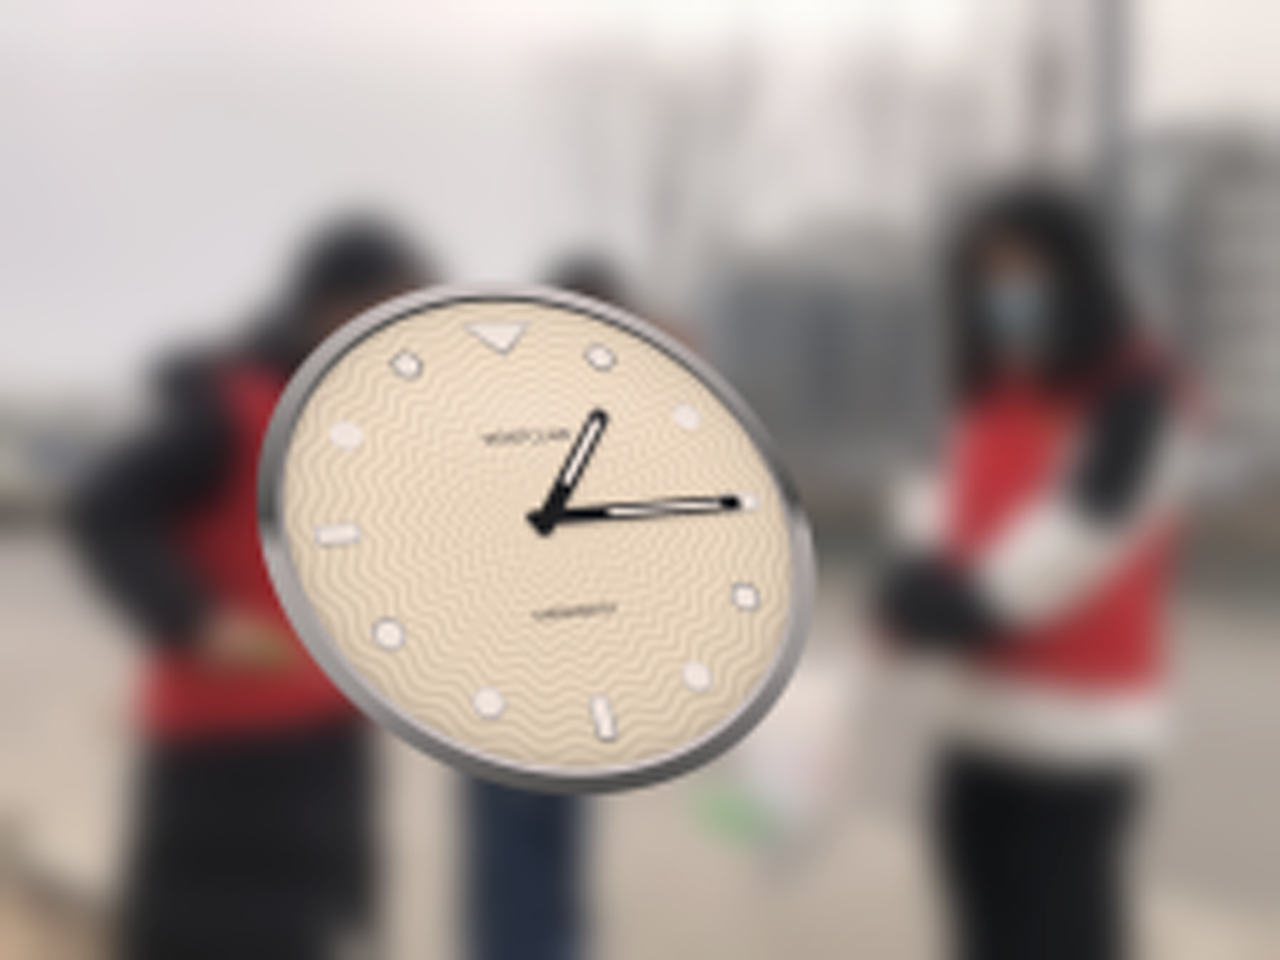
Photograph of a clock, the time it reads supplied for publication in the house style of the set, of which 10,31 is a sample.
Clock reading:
1,15
